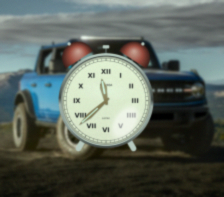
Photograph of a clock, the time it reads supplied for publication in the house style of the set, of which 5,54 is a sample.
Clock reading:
11,38
